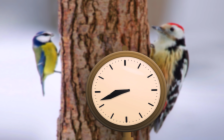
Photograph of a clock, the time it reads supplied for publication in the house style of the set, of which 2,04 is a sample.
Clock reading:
8,42
